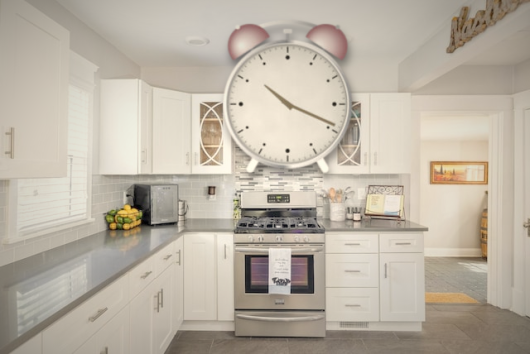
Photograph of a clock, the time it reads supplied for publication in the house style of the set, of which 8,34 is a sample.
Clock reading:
10,19
